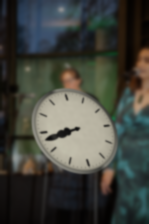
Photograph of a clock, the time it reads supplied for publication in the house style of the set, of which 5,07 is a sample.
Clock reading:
8,43
